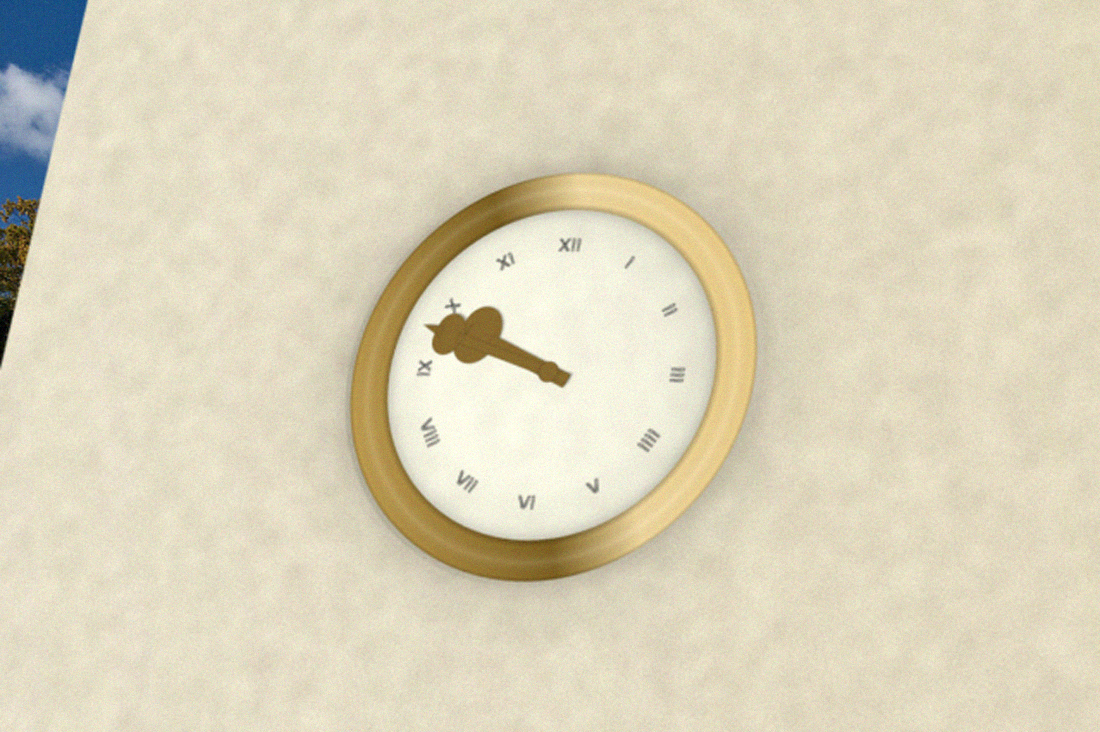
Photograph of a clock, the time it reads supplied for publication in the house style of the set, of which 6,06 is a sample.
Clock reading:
9,48
